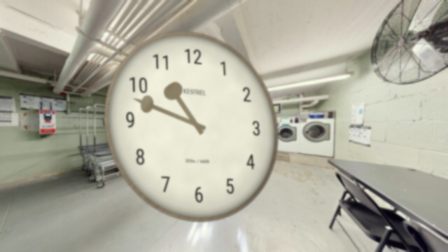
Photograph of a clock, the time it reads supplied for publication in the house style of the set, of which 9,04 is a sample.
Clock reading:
10,48
